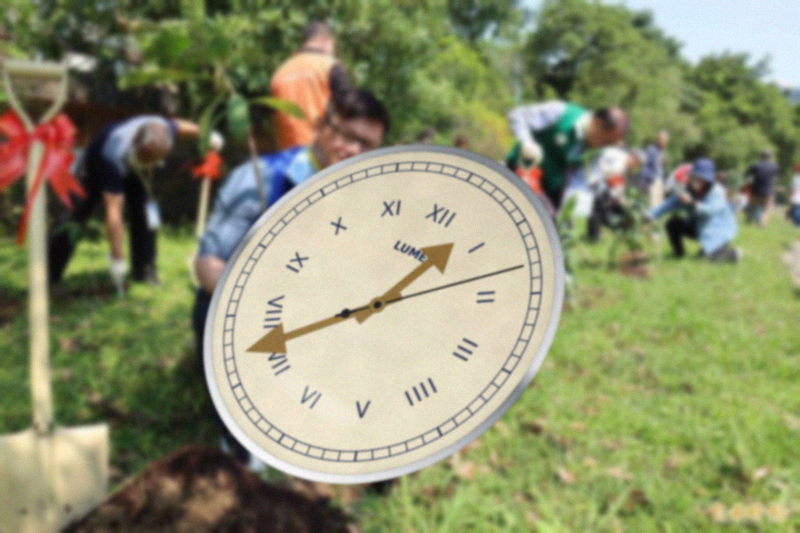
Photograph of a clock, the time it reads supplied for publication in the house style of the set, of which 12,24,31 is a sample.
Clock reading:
12,37,08
